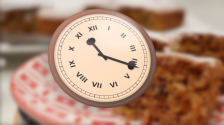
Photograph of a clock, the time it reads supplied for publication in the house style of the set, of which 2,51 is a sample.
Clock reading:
11,21
